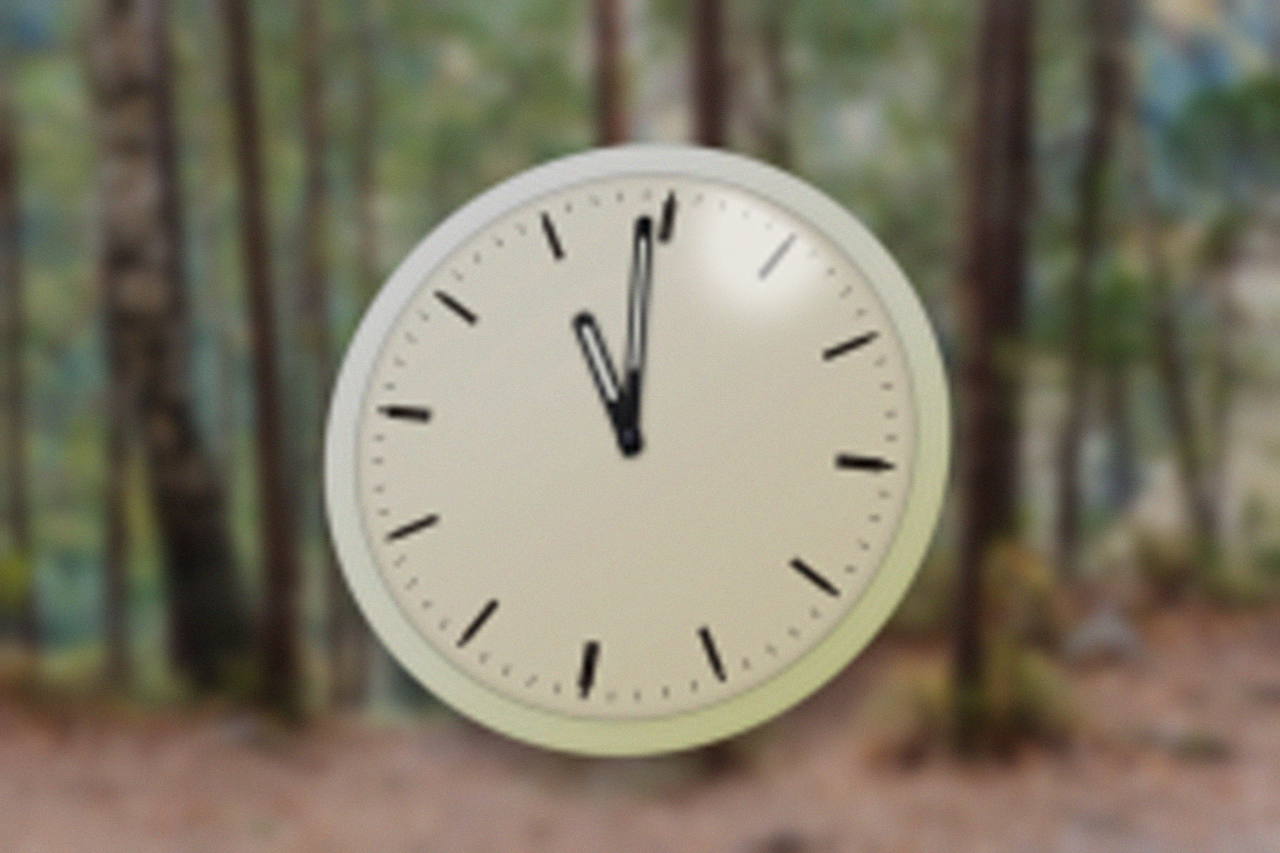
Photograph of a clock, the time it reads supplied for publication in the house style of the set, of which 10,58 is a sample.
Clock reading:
10,59
